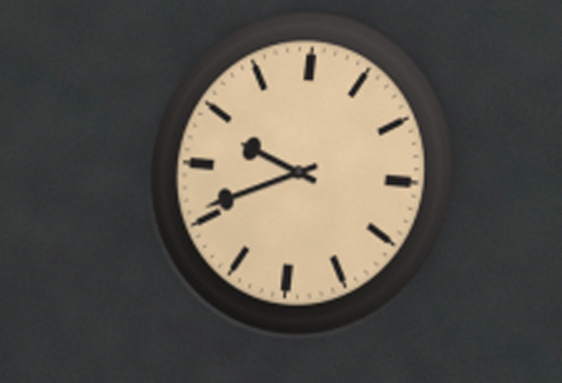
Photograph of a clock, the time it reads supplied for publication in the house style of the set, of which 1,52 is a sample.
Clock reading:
9,41
